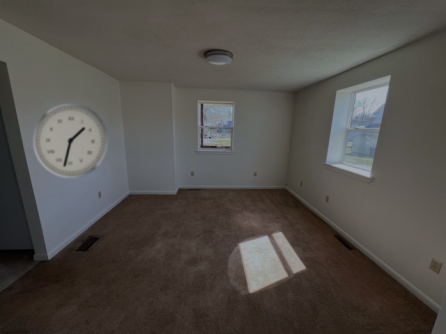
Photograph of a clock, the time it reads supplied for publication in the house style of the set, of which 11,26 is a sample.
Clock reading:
1,32
